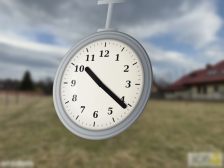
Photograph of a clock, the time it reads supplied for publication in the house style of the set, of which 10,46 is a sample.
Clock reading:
10,21
